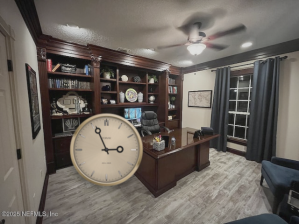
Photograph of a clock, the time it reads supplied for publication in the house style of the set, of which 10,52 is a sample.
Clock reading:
2,56
